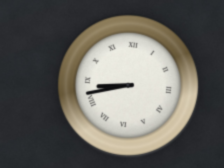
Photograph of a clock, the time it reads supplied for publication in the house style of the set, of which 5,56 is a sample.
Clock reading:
8,42
